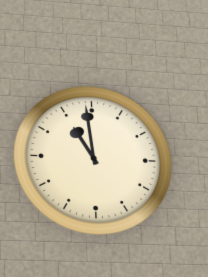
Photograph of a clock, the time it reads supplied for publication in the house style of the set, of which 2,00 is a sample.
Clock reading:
10,59
